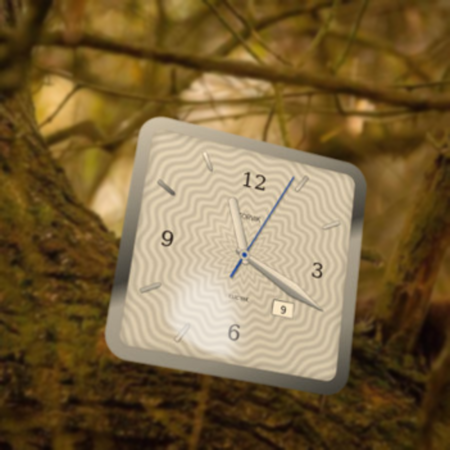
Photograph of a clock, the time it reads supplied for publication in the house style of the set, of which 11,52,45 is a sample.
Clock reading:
11,19,04
